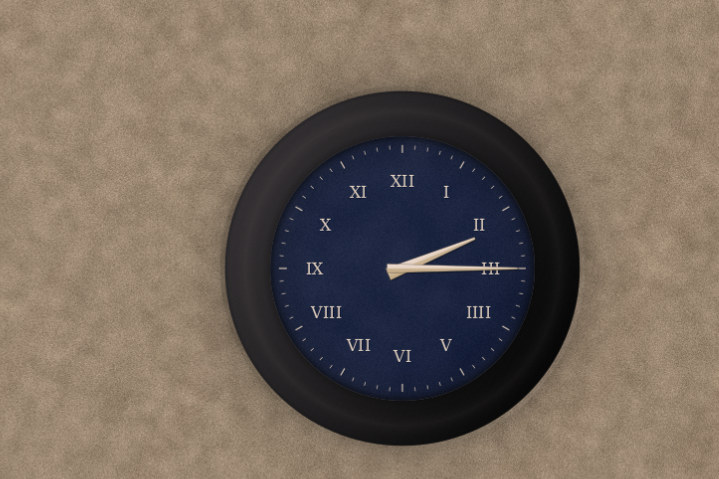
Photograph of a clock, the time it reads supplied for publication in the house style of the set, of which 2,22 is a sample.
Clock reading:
2,15
